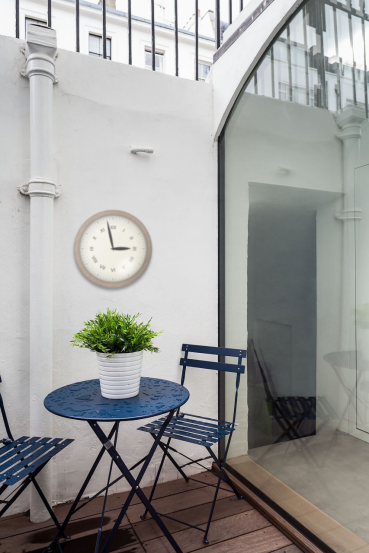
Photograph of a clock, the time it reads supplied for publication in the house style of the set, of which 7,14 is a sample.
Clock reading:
2,58
